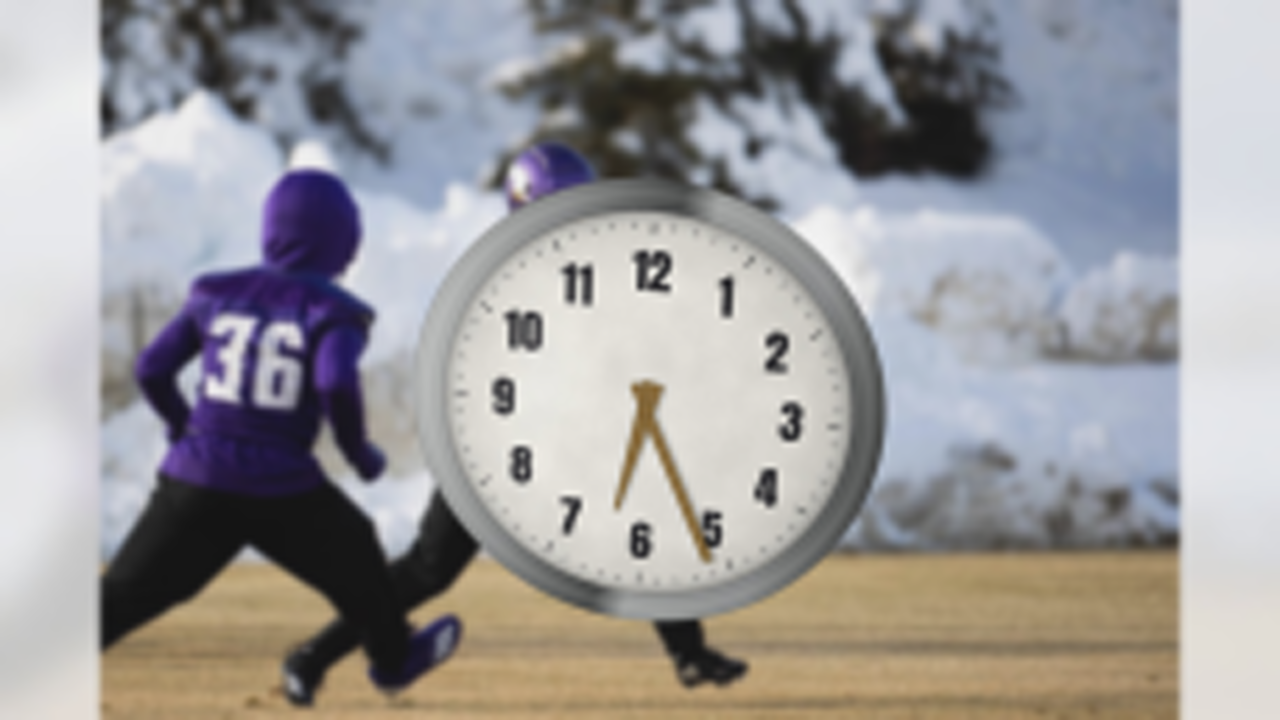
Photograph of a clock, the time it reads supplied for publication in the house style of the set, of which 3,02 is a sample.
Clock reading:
6,26
